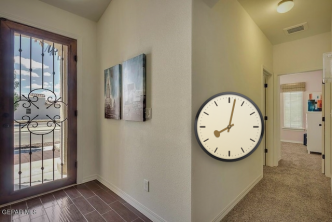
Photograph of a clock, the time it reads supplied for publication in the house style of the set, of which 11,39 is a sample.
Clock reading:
8,02
